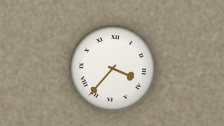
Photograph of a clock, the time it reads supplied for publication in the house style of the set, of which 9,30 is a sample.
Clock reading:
3,36
